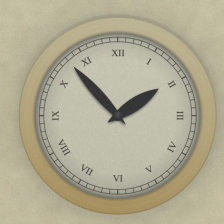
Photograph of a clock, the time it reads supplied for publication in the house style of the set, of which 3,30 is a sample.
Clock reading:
1,53
